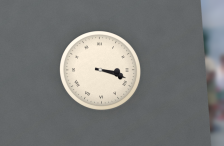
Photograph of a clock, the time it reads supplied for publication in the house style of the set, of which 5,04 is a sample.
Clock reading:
3,18
